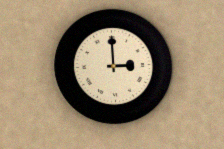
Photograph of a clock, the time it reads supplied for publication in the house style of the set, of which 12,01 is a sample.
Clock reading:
3,00
